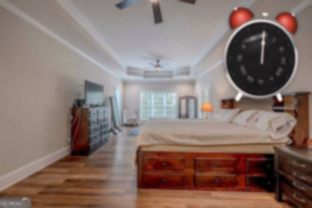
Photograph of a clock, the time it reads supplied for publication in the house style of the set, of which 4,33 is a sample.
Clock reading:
12,00
